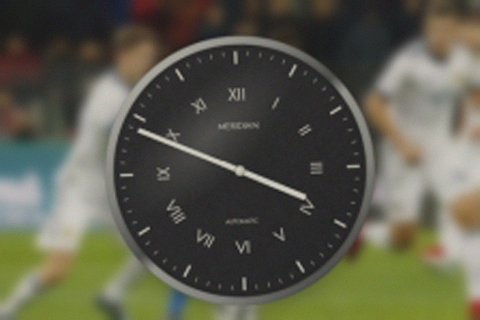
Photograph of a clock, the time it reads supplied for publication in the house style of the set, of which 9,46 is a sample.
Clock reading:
3,49
